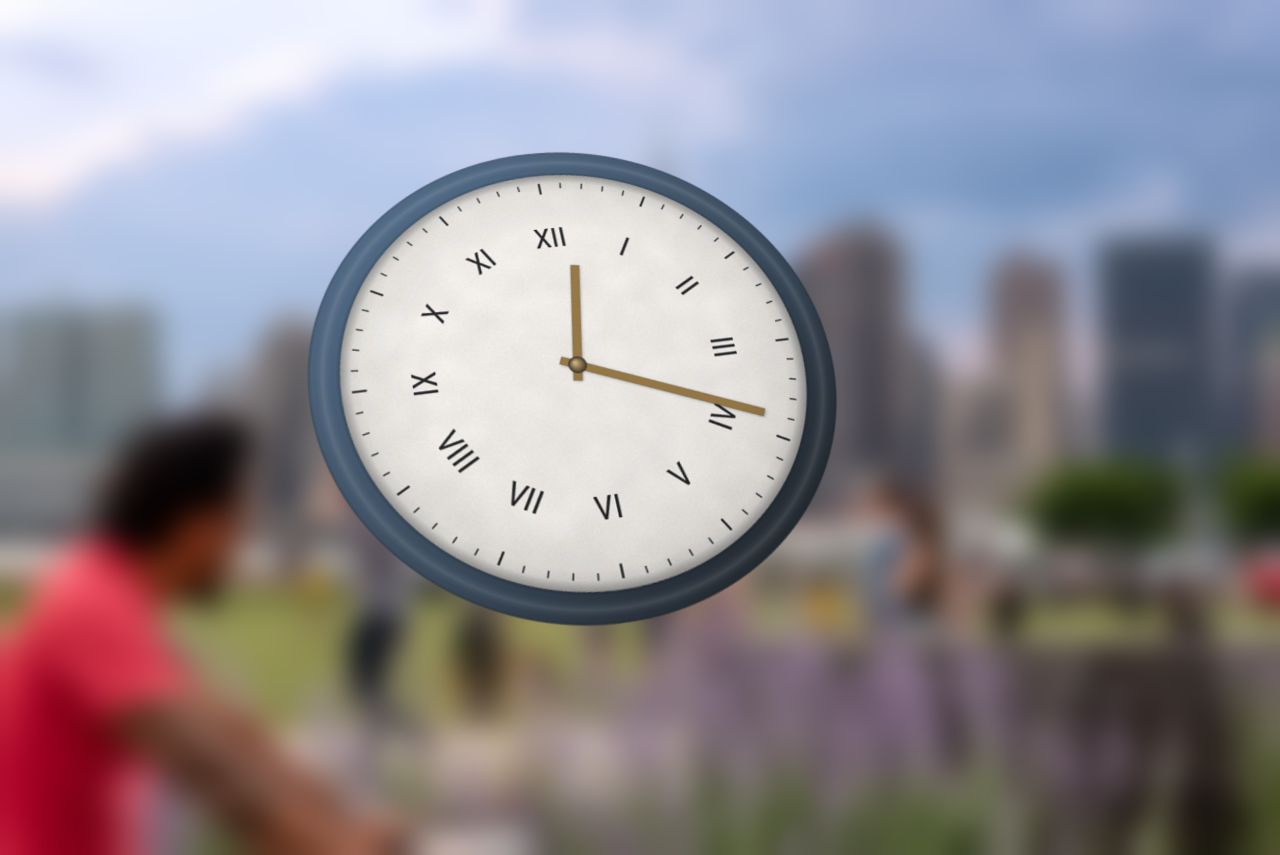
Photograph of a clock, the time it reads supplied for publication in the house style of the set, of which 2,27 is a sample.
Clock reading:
12,19
